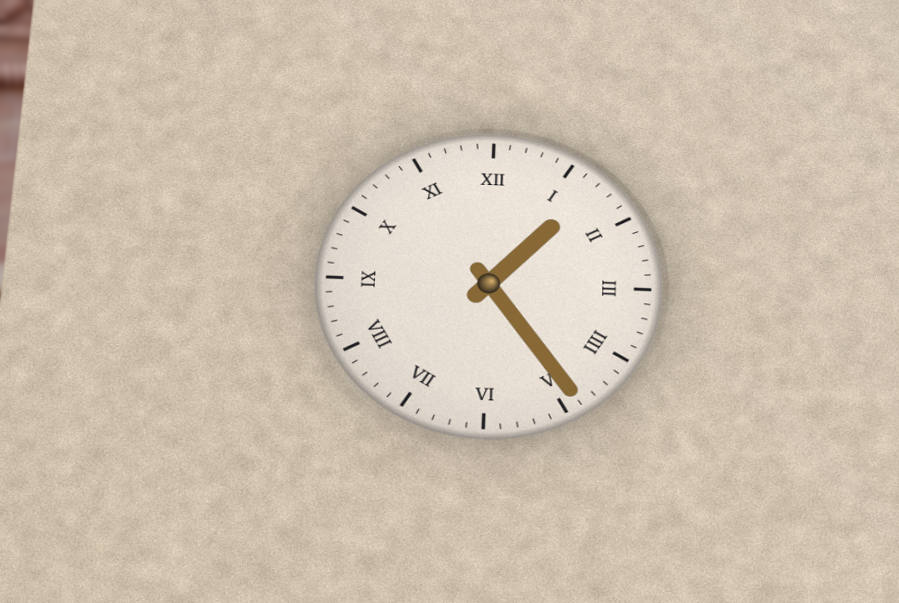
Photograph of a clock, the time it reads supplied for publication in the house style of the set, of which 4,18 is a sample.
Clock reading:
1,24
